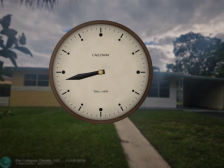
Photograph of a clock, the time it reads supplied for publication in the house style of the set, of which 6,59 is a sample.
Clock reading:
8,43
